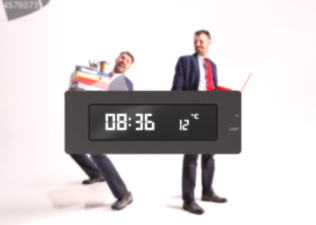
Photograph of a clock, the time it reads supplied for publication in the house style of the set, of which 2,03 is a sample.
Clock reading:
8,36
